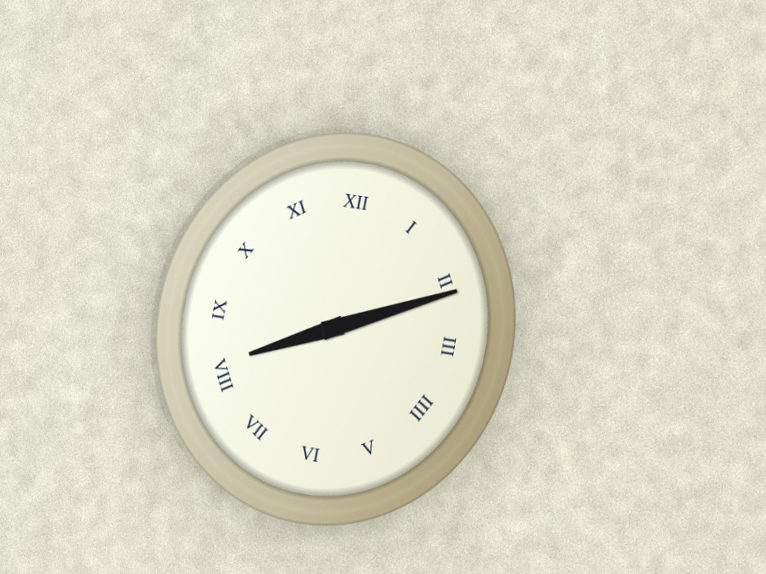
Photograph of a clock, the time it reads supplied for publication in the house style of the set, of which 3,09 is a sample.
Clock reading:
8,11
